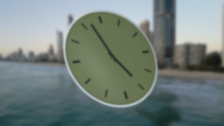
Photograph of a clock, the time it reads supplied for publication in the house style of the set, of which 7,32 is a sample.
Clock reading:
4,57
